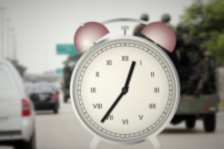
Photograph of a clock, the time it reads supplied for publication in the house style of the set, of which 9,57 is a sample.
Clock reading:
12,36
